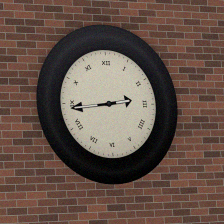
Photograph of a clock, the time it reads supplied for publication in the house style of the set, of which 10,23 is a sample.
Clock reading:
2,44
